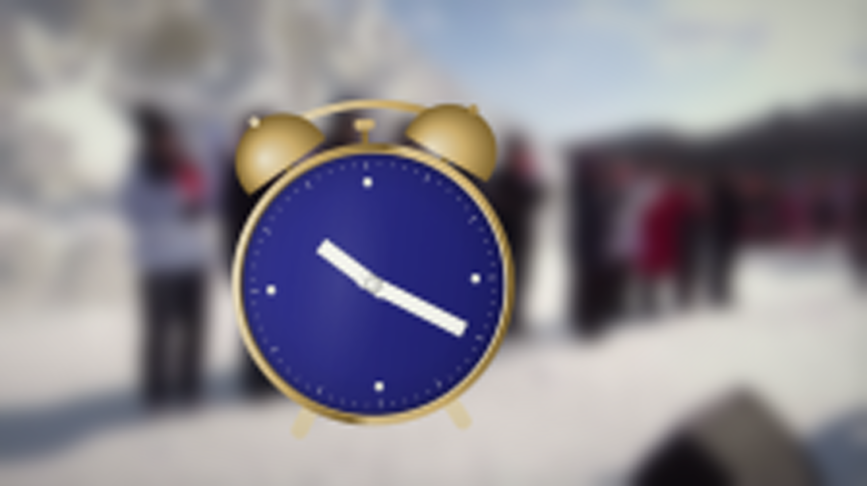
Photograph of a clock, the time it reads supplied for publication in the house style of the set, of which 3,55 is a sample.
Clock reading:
10,20
